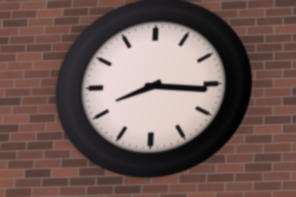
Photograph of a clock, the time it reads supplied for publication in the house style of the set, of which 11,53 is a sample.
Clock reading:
8,16
